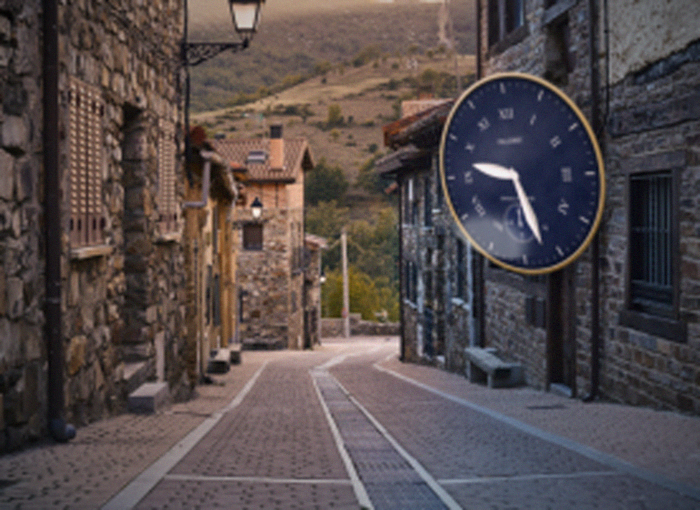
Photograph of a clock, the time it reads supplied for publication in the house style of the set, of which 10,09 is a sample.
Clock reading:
9,27
